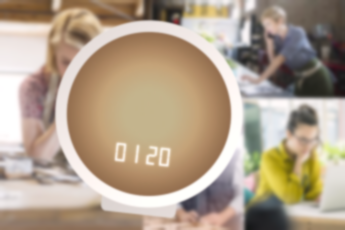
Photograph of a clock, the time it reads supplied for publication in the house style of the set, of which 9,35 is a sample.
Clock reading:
1,20
